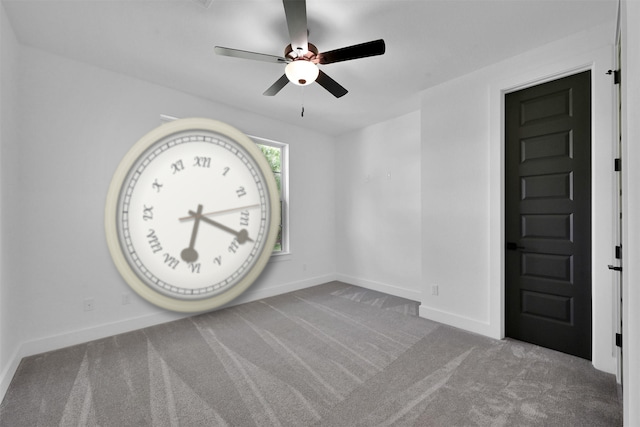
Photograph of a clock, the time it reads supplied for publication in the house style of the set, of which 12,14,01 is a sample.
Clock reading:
6,18,13
